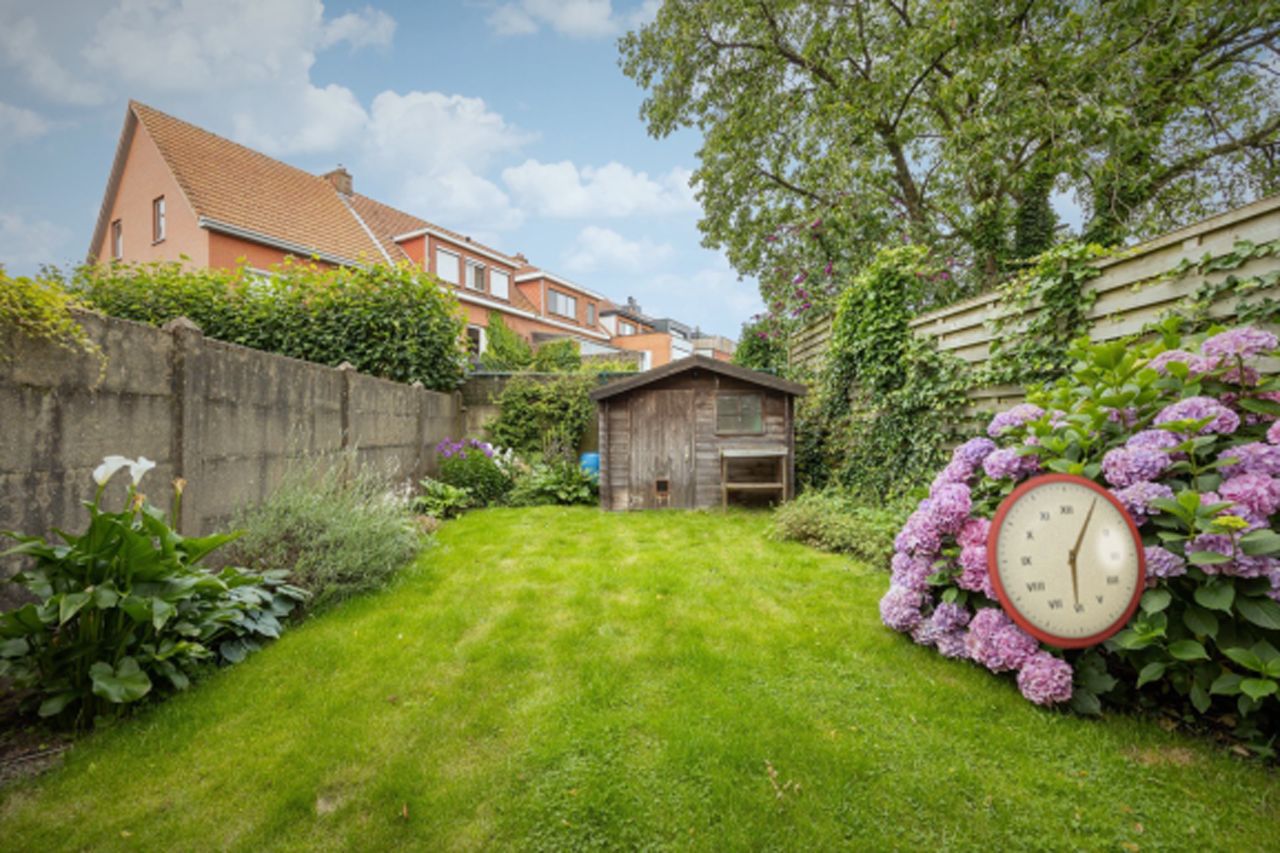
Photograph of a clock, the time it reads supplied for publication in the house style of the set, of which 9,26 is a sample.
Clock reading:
6,05
